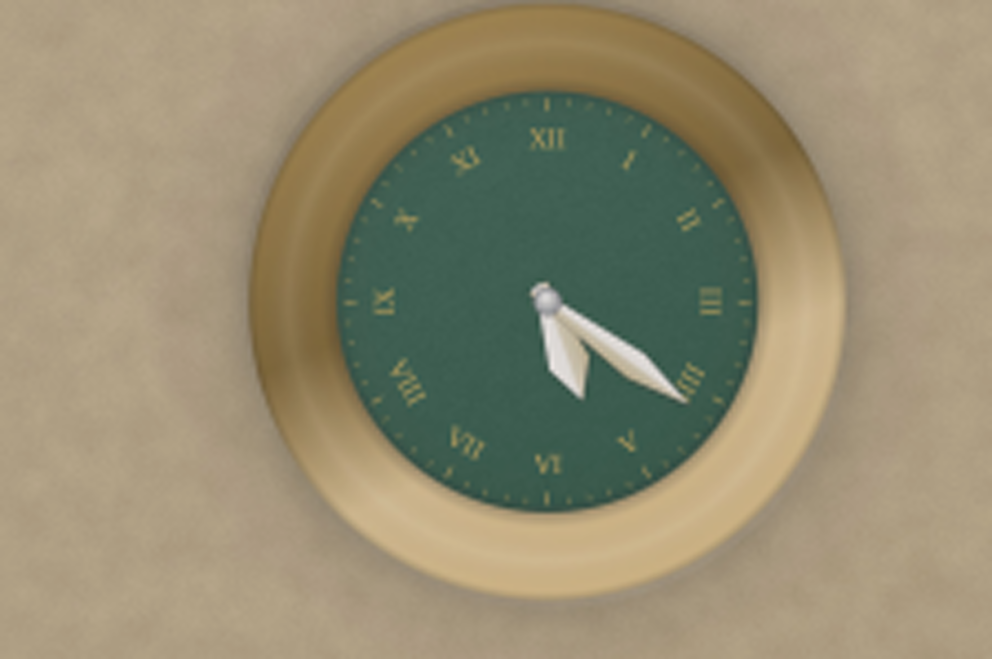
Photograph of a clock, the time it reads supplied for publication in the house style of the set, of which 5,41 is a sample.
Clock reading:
5,21
